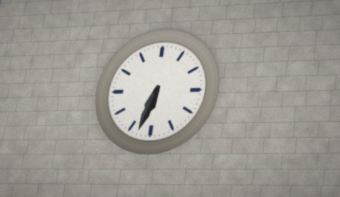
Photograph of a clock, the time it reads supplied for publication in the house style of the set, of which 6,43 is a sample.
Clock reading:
6,33
